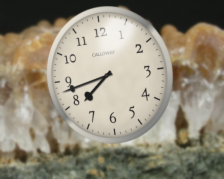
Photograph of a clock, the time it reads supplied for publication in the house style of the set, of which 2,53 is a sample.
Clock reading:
7,43
